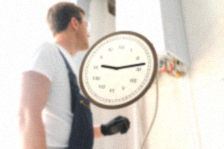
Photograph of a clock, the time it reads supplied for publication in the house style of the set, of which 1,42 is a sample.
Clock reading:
9,13
